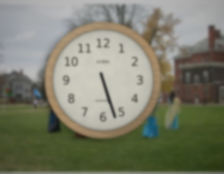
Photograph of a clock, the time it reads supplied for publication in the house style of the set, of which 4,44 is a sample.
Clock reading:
5,27
